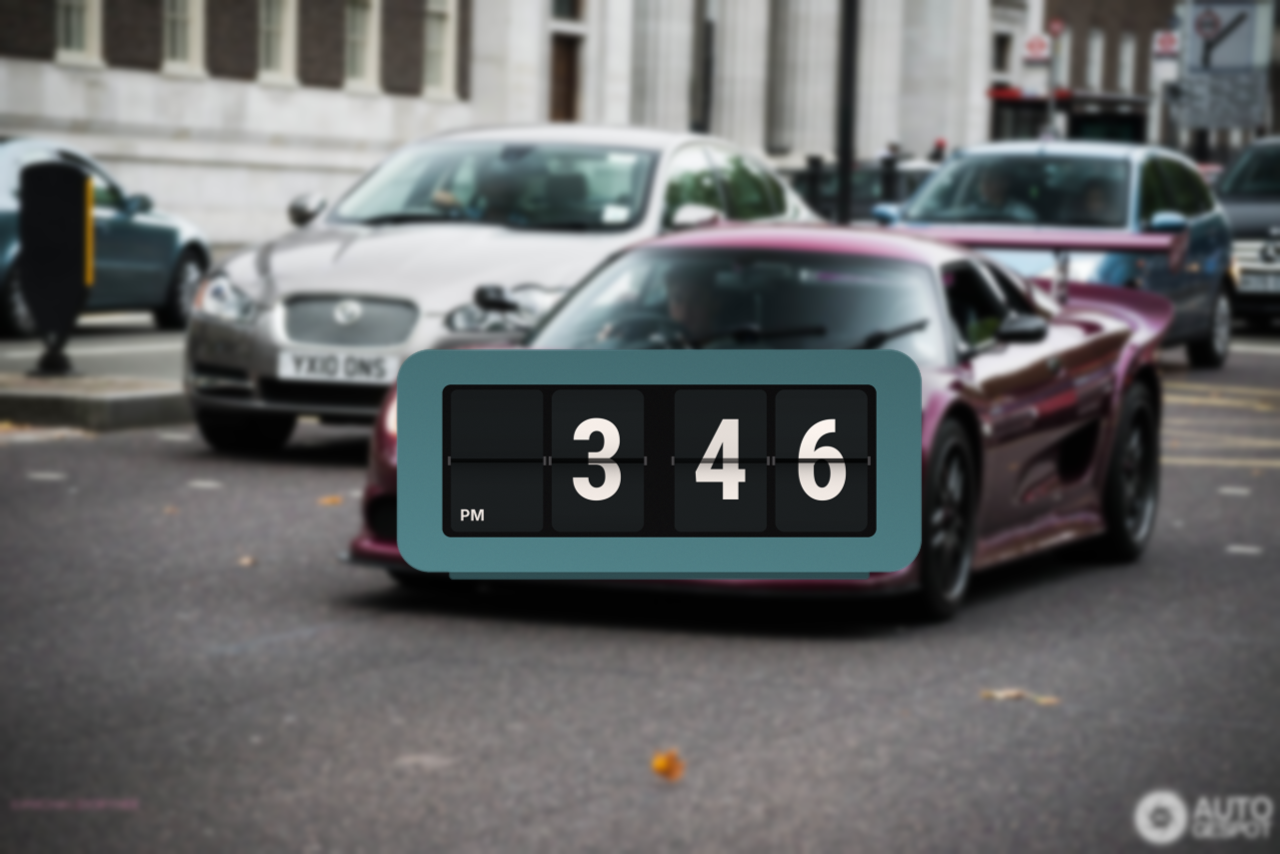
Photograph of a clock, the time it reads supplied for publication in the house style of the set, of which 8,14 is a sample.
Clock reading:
3,46
